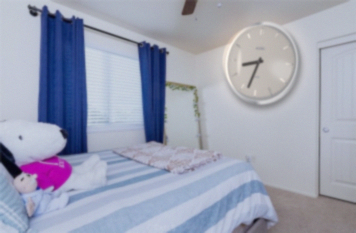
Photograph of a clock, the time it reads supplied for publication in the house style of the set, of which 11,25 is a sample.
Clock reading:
8,33
